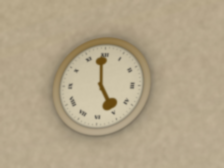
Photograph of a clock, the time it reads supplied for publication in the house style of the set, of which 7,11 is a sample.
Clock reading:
4,59
